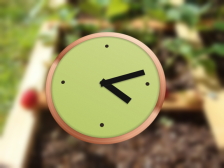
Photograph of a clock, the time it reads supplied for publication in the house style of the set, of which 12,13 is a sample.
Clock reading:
4,12
